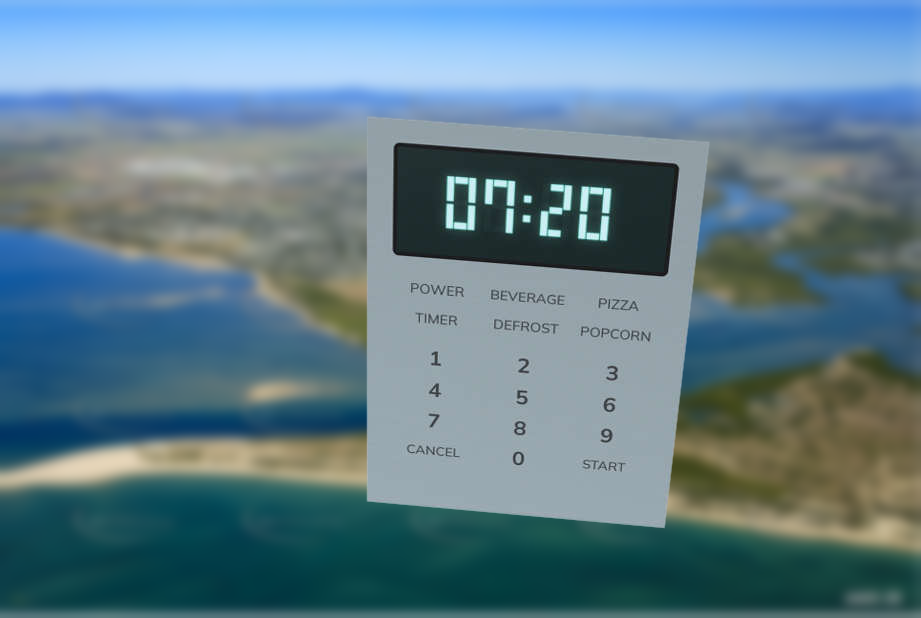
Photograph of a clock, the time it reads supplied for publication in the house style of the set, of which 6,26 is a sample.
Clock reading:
7,20
